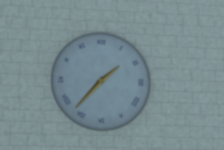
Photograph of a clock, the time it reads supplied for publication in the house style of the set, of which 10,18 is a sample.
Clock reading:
1,37
